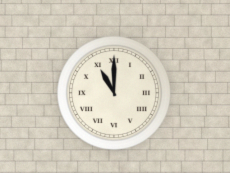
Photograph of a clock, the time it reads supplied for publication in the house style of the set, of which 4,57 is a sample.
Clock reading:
11,00
